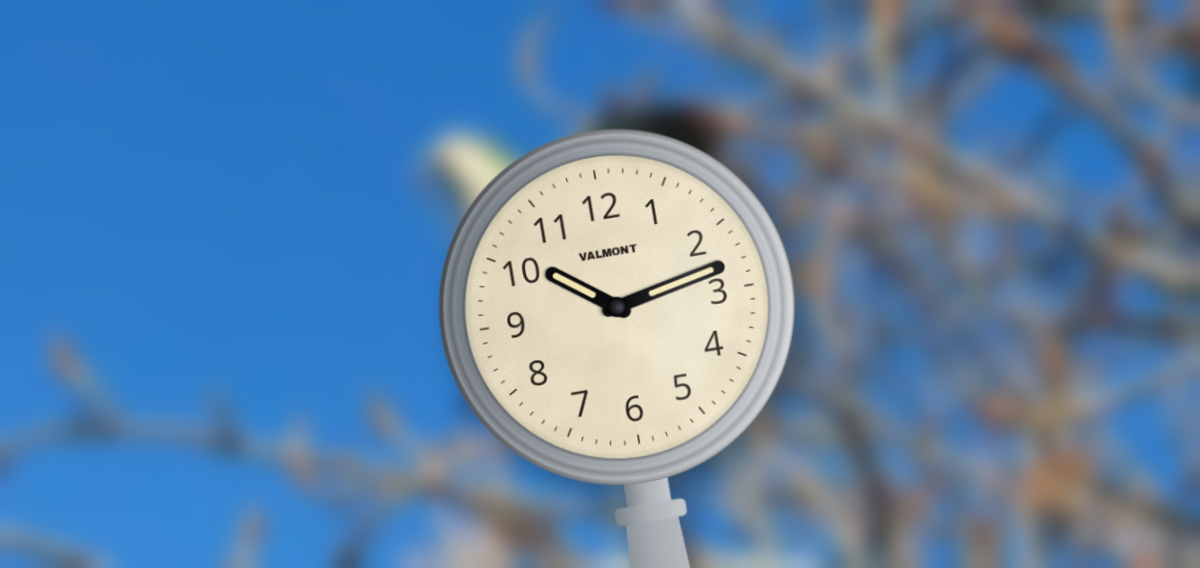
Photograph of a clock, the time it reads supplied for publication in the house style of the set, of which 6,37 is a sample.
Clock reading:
10,13
